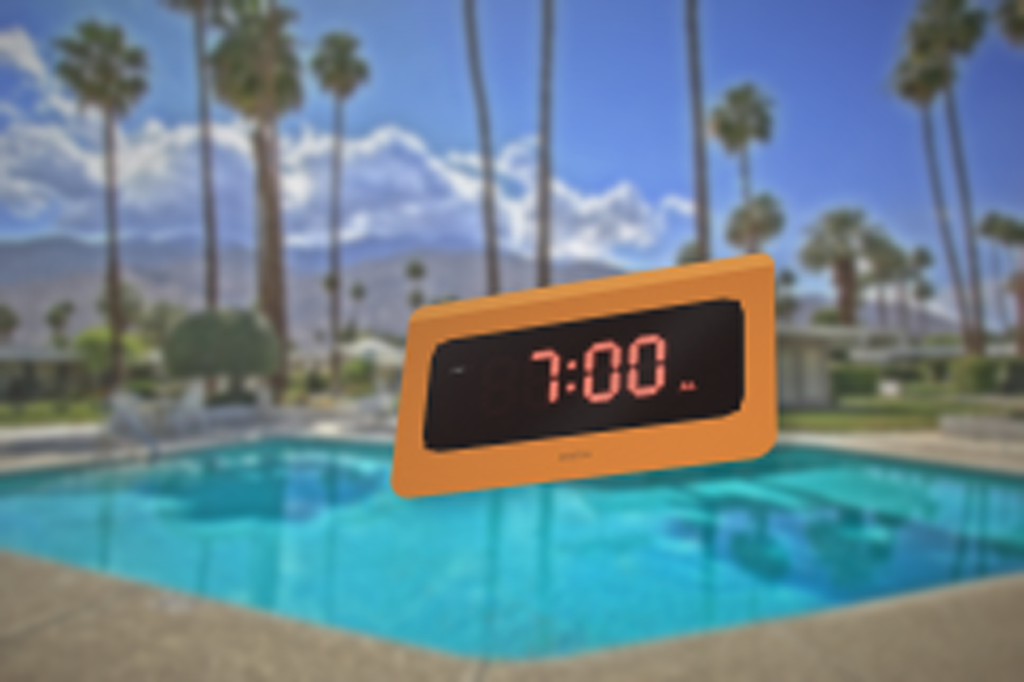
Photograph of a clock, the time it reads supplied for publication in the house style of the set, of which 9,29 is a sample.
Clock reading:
7,00
